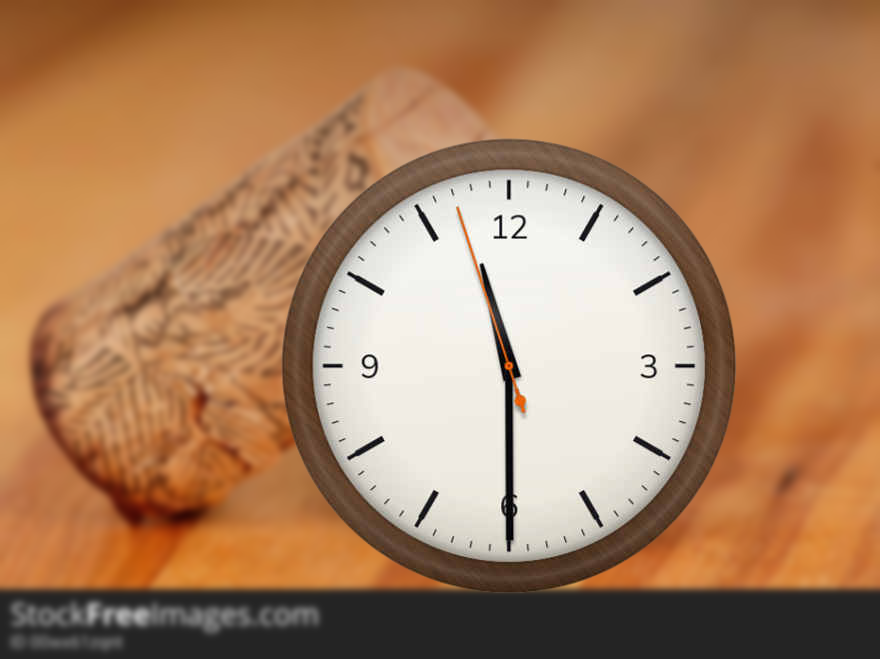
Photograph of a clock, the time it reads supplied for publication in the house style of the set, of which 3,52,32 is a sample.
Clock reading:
11,29,57
